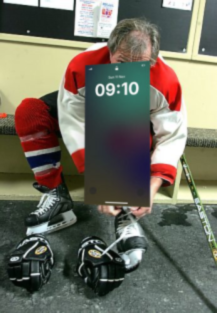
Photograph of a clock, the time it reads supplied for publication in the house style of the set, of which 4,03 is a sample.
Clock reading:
9,10
